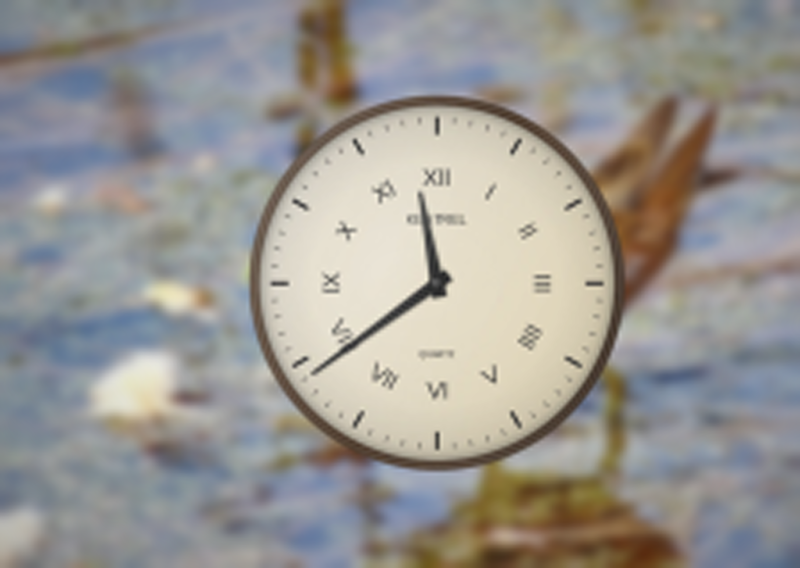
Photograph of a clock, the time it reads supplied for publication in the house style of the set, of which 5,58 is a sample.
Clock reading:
11,39
